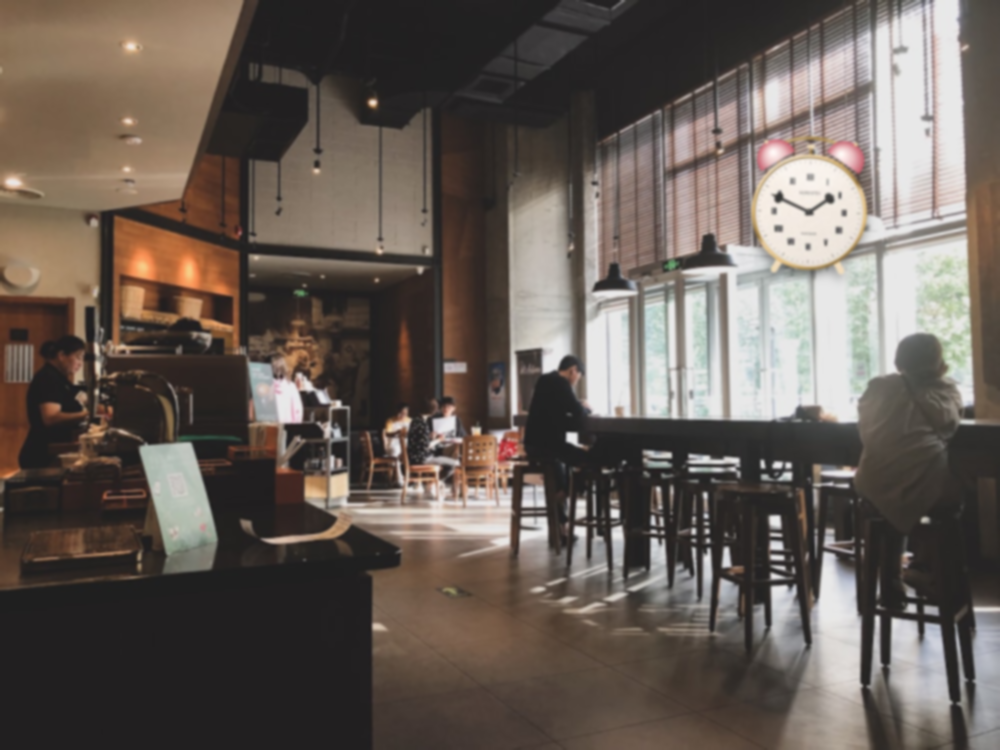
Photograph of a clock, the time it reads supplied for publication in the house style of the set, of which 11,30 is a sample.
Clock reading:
1,49
